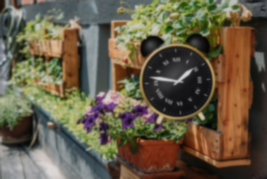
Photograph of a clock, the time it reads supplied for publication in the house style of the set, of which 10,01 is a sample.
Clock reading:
1,47
